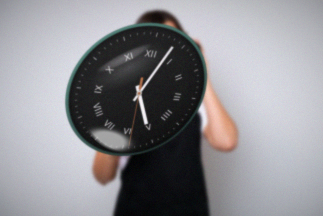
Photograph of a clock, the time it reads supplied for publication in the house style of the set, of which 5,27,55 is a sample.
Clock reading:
5,03,29
